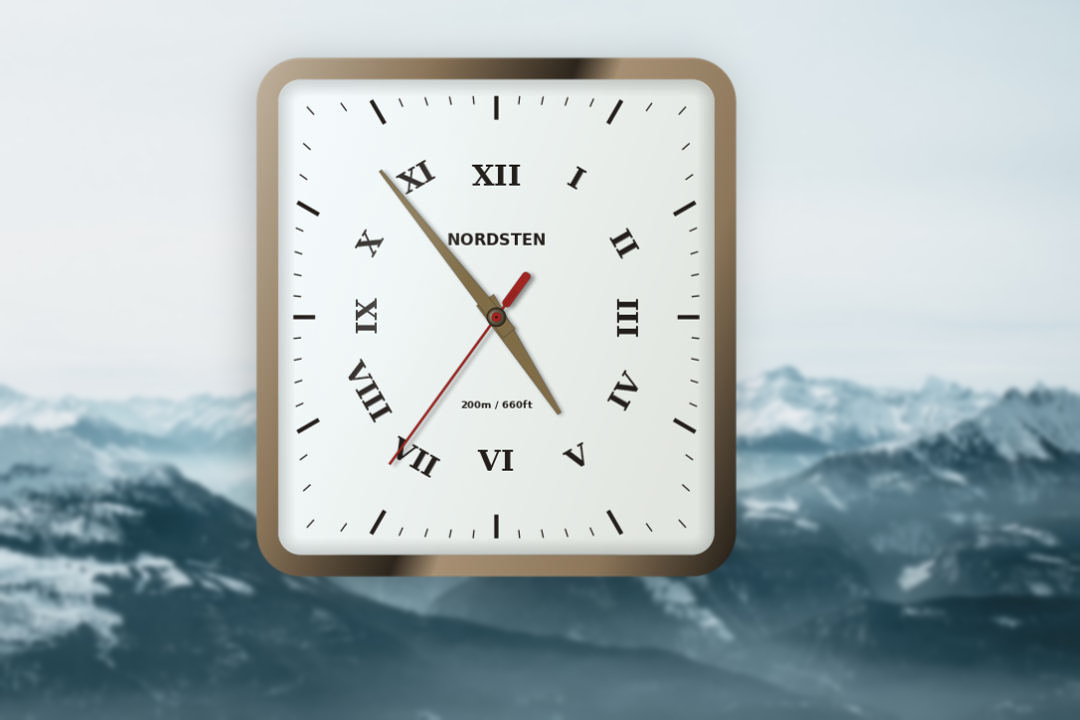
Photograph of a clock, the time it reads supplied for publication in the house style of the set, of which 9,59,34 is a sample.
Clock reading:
4,53,36
